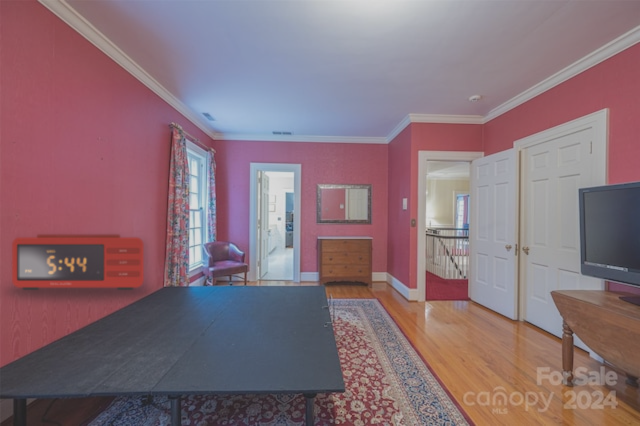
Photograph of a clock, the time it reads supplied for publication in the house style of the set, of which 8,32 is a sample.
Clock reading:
5,44
